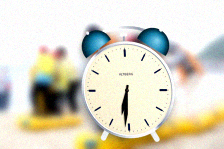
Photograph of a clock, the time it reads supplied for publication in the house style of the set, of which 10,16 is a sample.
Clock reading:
6,31
